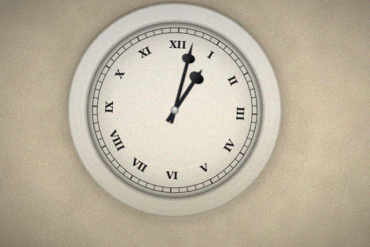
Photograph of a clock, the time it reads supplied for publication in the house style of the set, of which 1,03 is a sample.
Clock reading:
1,02
